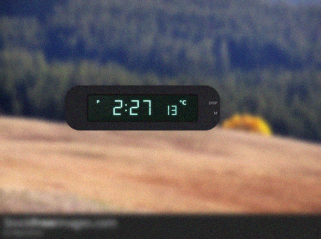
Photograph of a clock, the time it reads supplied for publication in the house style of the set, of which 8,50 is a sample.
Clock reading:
2,27
